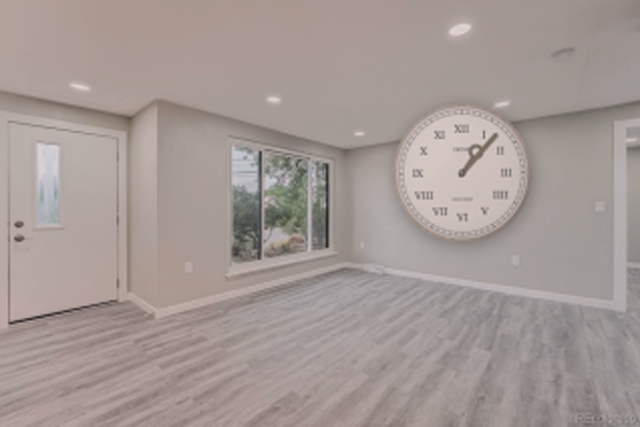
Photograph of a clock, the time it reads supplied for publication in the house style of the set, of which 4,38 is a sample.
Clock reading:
1,07
